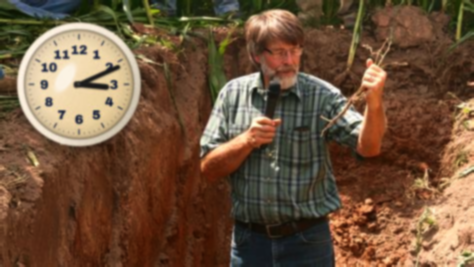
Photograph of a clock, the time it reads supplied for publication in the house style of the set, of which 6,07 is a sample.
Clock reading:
3,11
